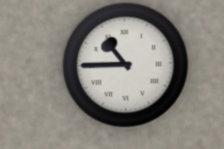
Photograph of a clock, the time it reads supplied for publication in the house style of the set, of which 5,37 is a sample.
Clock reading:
10,45
